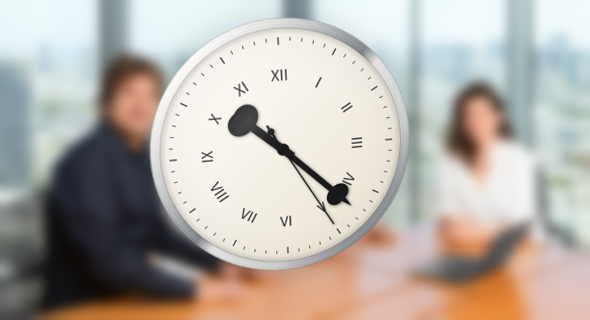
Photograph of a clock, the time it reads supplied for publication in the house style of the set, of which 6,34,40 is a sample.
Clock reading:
10,22,25
